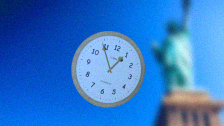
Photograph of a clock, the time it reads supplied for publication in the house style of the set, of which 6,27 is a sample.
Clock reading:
12,54
